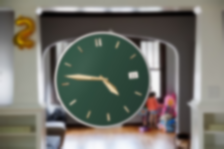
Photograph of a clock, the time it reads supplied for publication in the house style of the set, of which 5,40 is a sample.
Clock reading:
4,47
